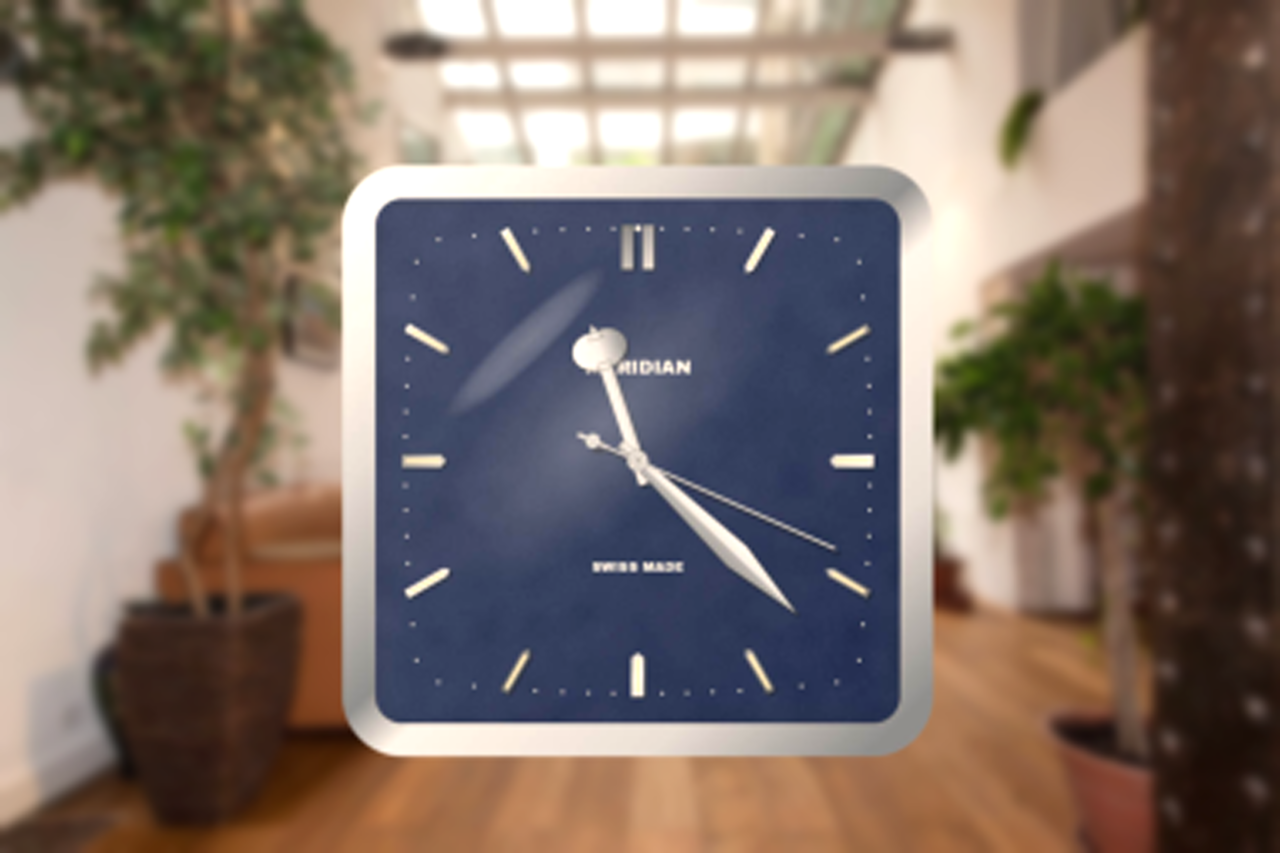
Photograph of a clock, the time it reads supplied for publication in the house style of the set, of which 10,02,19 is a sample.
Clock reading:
11,22,19
